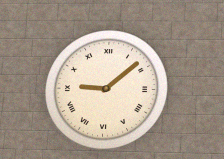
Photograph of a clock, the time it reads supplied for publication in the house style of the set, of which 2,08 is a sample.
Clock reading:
9,08
